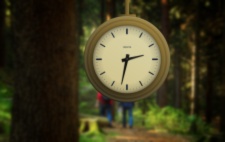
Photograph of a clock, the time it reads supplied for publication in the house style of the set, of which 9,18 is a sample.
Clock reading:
2,32
